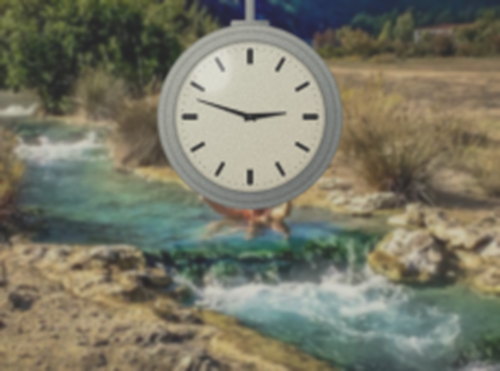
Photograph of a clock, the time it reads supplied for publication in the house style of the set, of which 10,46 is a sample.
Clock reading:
2,48
